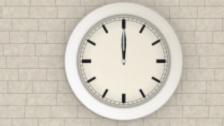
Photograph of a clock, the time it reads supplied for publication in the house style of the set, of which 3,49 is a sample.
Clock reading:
12,00
